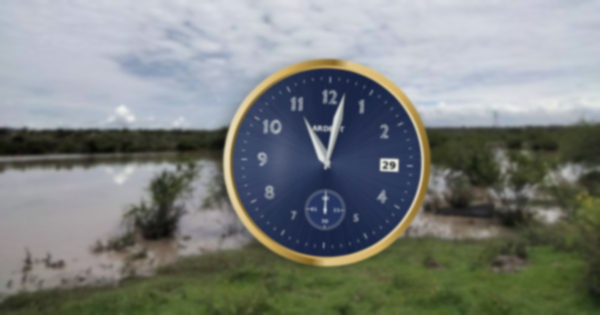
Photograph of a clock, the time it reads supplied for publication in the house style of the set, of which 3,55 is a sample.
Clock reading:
11,02
